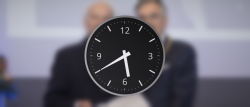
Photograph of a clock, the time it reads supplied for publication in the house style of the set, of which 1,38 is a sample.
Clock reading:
5,40
